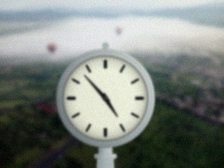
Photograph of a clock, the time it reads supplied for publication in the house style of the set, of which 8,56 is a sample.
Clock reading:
4,53
